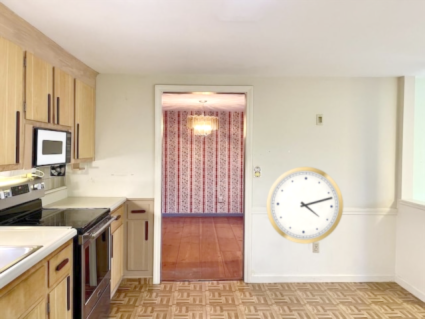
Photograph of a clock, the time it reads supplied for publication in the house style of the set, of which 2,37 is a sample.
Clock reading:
4,12
